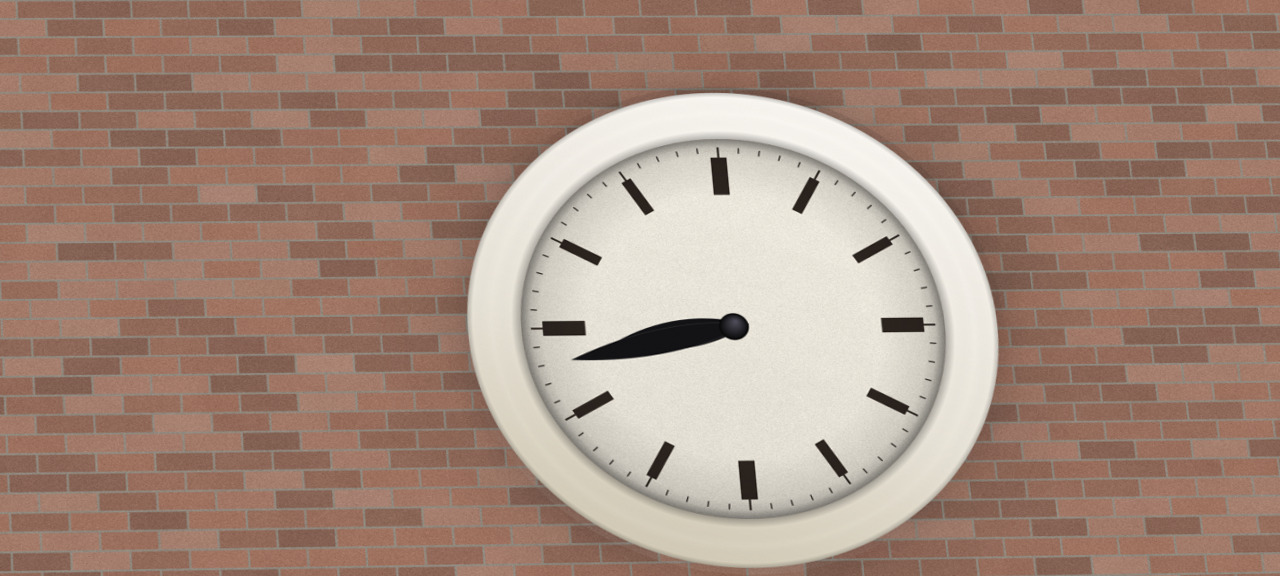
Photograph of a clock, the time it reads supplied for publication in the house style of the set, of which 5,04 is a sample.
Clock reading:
8,43
